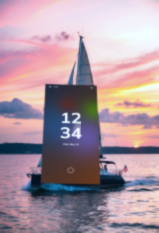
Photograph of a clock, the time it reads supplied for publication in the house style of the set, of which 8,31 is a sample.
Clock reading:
12,34
